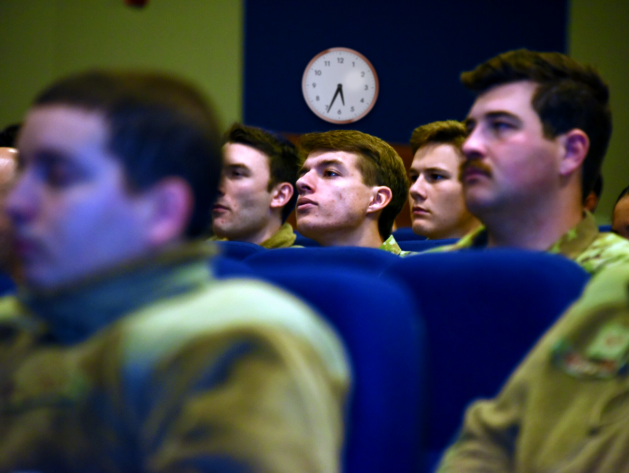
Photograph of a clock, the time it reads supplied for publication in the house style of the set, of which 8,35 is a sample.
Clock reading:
5,34
